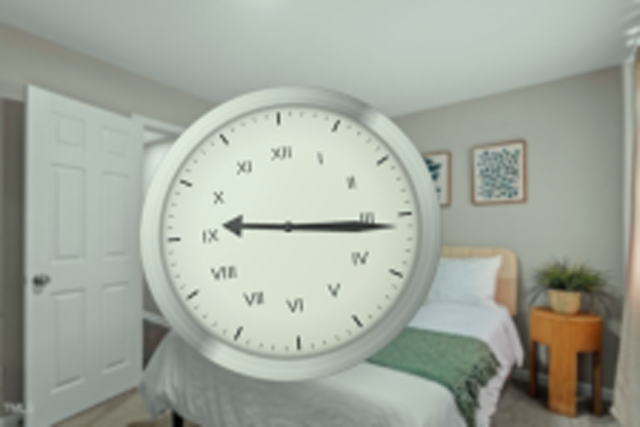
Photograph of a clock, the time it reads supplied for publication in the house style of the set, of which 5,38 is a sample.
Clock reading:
9,16
